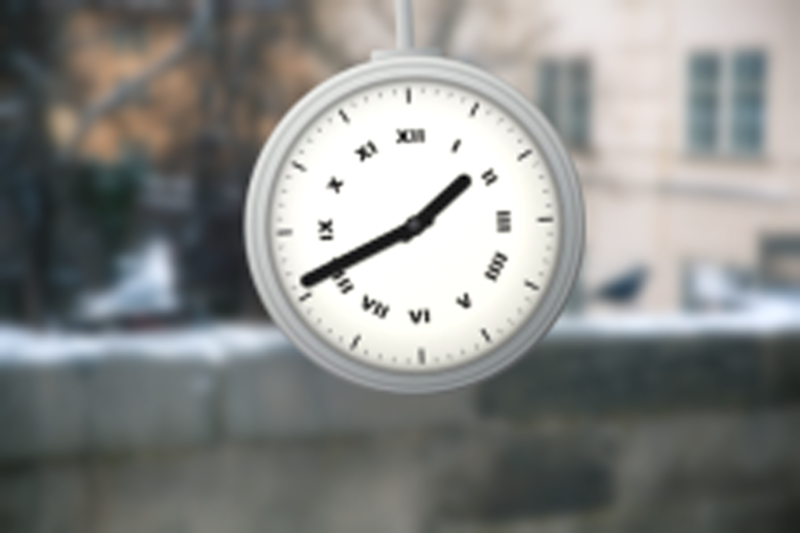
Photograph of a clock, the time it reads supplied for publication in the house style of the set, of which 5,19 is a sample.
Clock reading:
1,41
